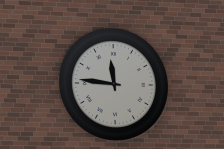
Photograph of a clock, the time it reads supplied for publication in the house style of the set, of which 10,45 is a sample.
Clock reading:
11,46
